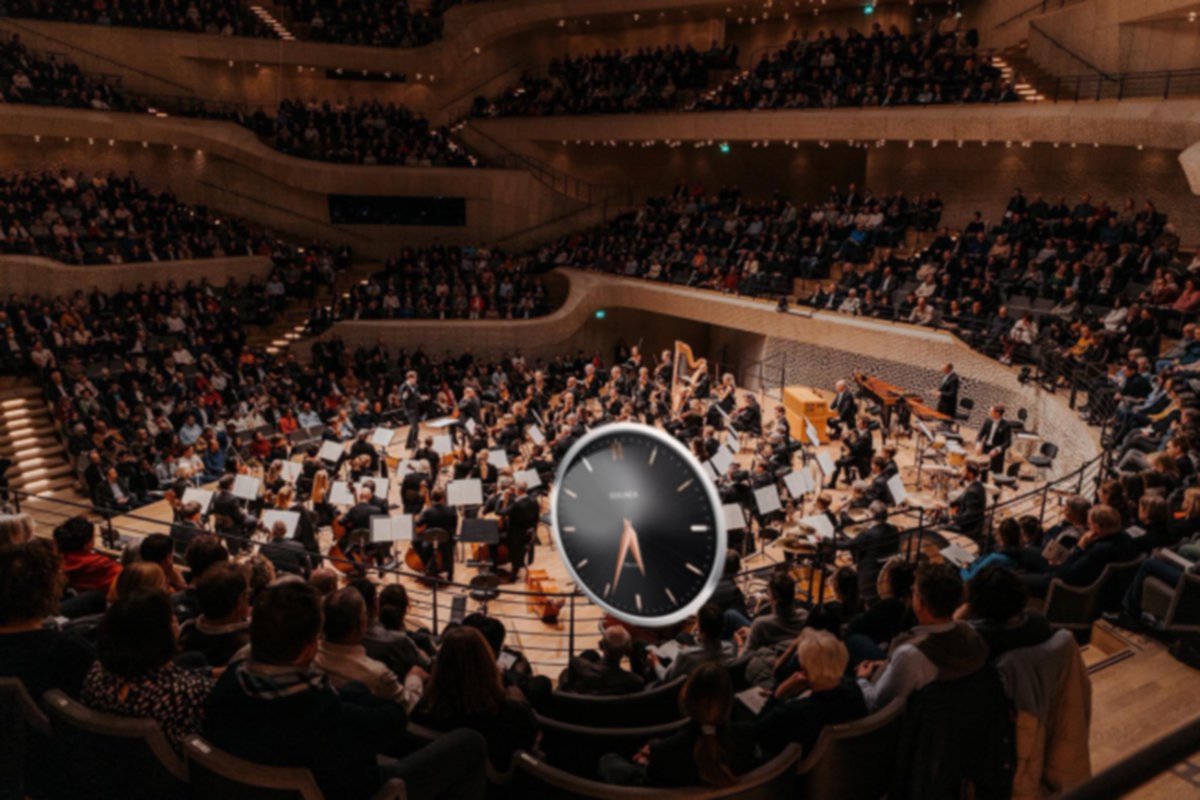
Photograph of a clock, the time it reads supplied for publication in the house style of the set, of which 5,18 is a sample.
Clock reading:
5,34
